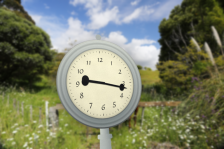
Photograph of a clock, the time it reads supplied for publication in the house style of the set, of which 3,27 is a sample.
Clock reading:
9,17
